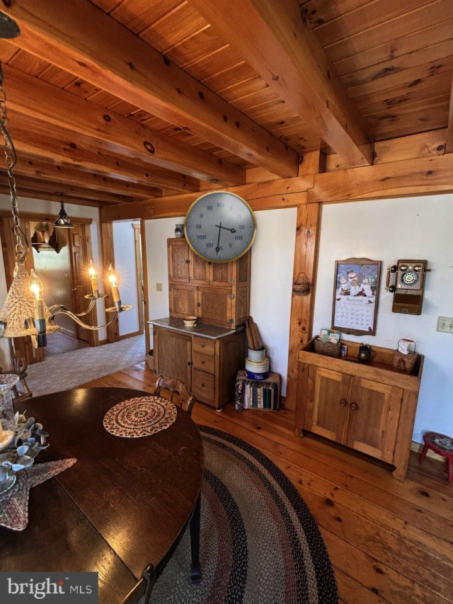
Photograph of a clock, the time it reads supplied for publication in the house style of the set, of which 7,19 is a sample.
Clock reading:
3,31
